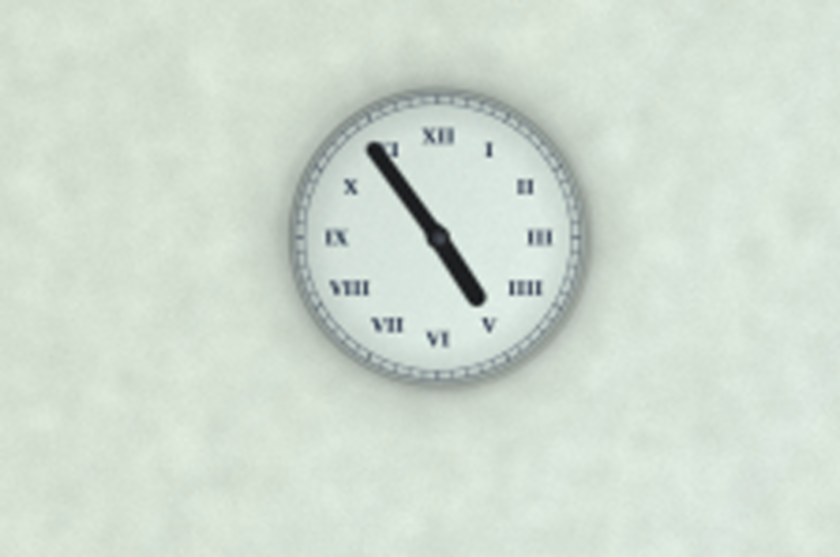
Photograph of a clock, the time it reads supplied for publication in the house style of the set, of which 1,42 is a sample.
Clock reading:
4,54
